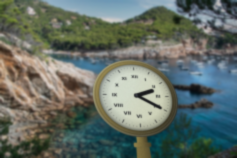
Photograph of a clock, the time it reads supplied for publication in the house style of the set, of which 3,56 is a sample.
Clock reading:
2,20
